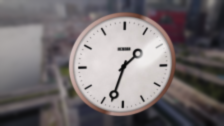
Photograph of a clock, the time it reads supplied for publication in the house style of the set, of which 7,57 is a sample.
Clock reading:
1,33
